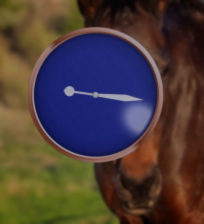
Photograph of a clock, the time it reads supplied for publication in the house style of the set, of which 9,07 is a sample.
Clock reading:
9,16
